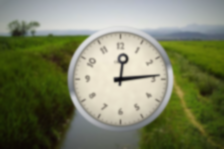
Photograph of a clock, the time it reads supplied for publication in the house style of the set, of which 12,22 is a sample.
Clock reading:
12,14
